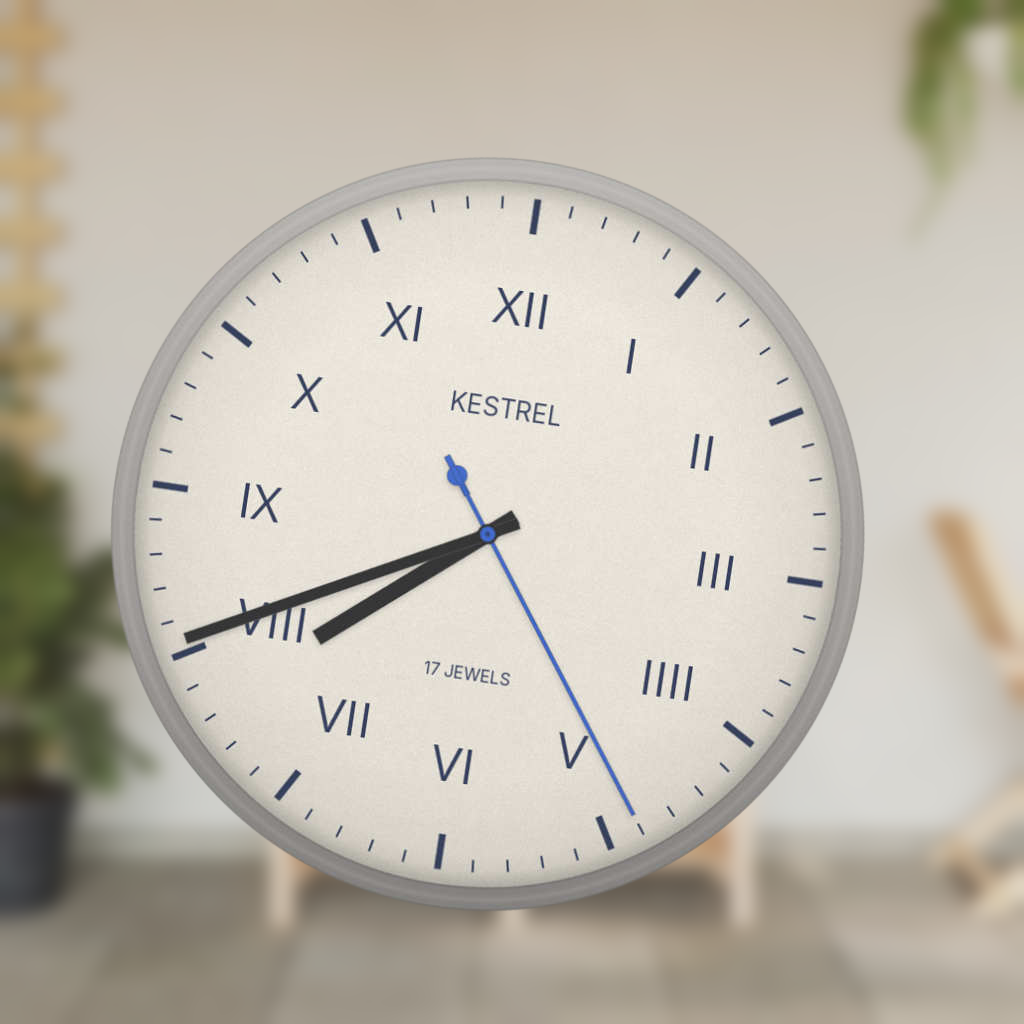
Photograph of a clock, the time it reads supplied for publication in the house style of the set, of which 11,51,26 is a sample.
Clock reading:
7,40,24
